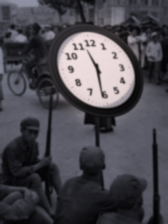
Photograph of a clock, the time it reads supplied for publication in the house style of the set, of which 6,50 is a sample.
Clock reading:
11,31
